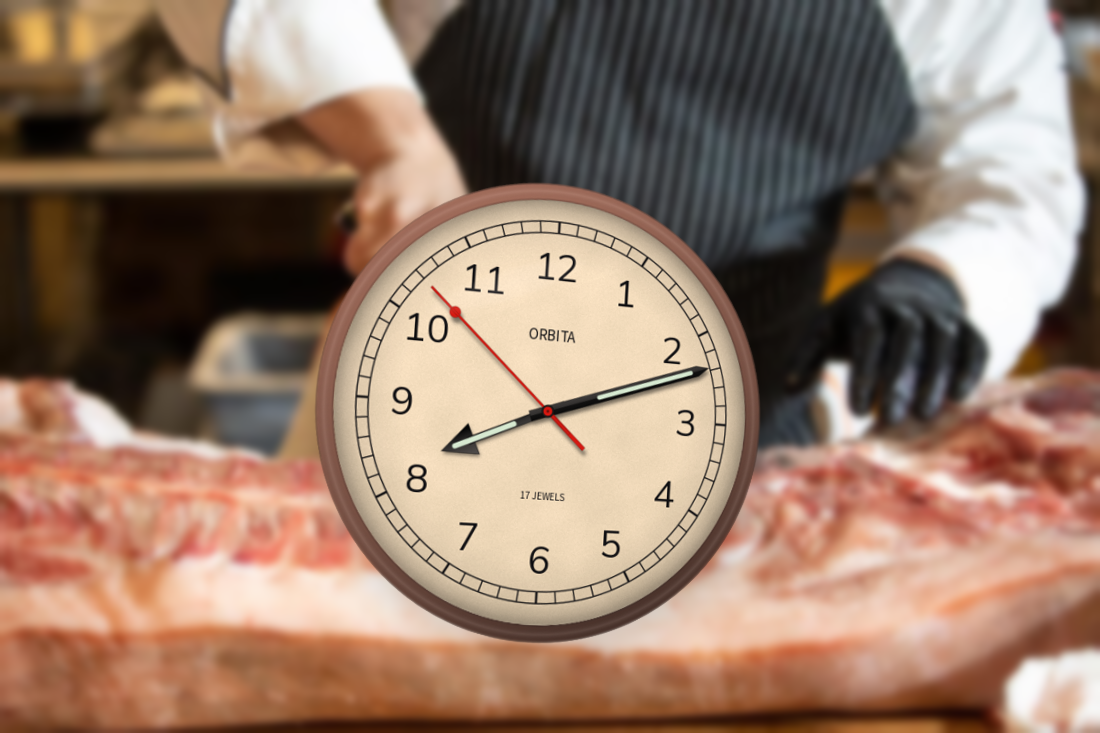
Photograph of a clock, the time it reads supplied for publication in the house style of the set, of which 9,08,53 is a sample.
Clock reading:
8,11,52
